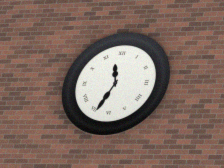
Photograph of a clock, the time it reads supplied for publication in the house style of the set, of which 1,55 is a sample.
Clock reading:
11,34
